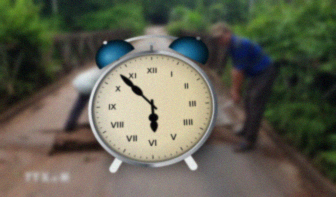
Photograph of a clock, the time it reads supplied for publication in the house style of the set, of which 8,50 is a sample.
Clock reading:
5,53
